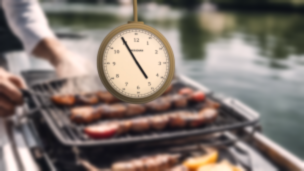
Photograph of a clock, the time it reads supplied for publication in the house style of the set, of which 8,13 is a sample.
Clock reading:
4,55
